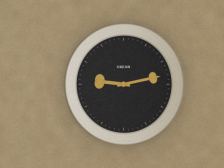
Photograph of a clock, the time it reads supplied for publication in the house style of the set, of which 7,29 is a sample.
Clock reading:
9,13
